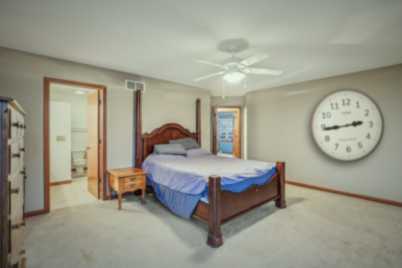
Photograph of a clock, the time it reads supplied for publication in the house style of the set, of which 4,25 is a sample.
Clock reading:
2,44
